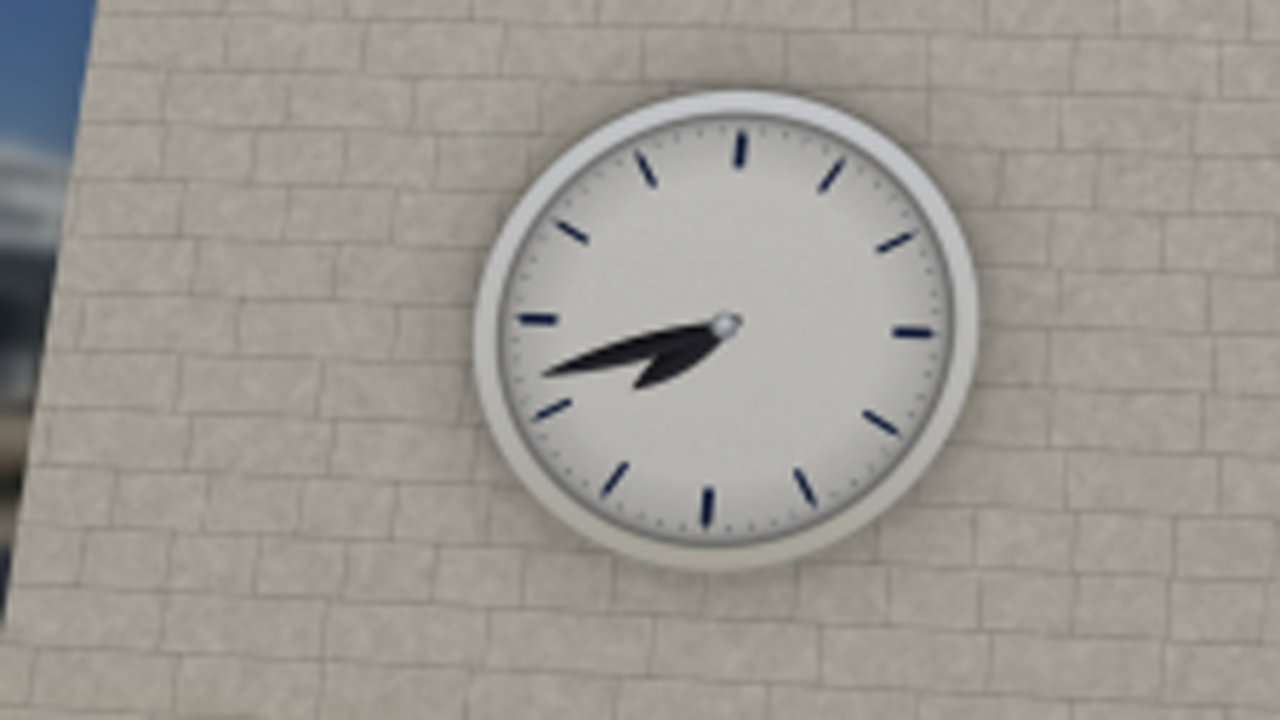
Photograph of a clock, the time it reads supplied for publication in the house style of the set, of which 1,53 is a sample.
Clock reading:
7,42
